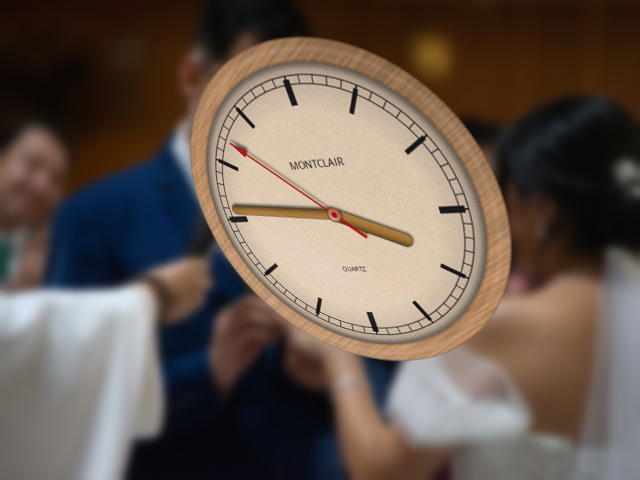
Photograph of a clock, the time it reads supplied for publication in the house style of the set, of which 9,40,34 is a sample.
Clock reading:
3,45,52
